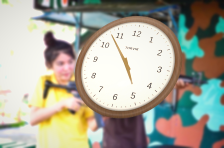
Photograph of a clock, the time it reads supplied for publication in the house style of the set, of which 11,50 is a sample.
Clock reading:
4,53
